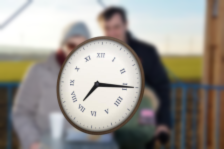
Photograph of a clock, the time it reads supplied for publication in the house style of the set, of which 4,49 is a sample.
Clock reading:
7,15
